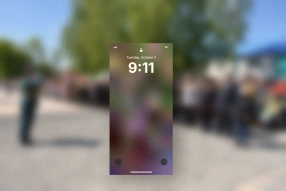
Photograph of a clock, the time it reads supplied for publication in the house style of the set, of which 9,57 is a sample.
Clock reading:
9,11
